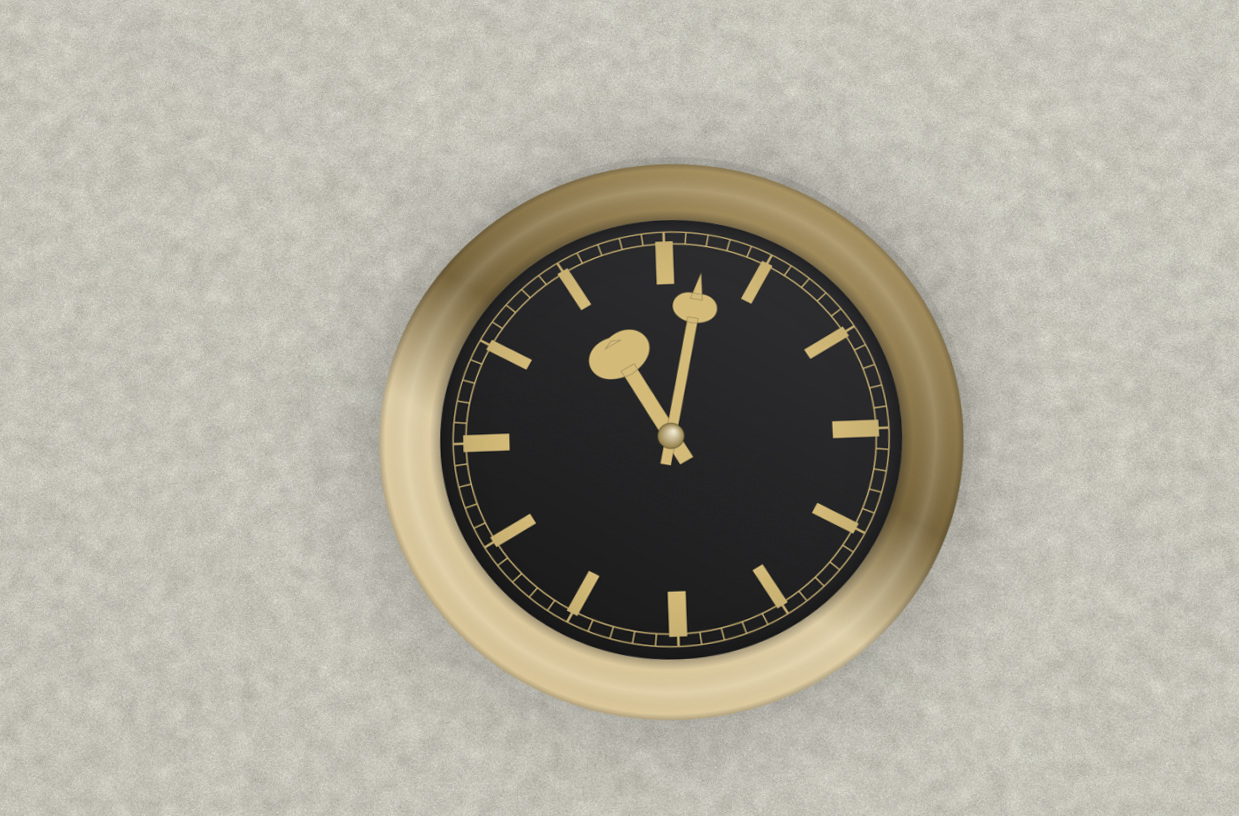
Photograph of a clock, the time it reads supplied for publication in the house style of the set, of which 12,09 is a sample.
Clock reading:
11,02
